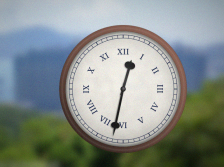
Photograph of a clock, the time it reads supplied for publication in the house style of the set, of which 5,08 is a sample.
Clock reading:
12,32
